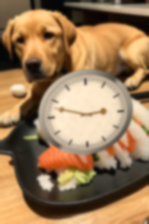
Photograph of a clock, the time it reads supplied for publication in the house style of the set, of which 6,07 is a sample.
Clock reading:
2,48
